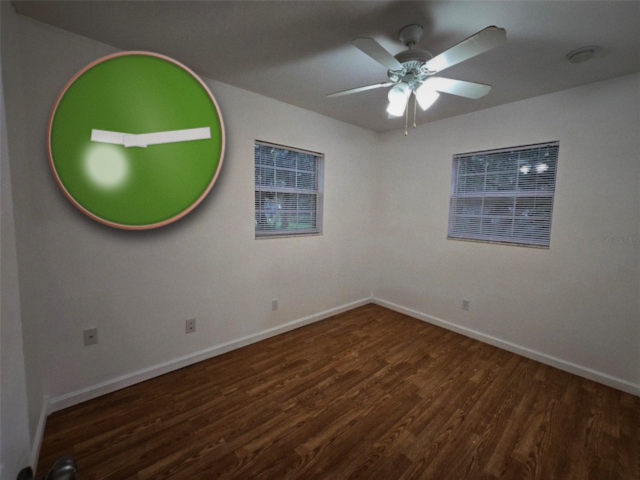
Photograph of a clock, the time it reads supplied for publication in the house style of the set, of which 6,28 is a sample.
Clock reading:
9,14
